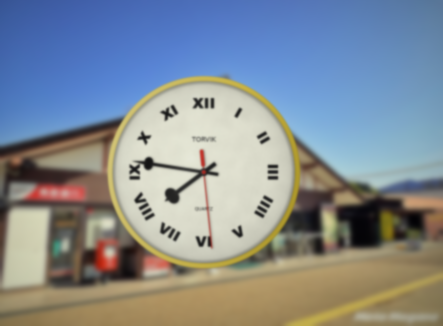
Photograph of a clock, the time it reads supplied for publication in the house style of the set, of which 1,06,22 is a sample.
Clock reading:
7,46,29
